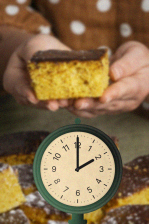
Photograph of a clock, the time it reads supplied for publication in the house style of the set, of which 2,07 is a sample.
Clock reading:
2,00
